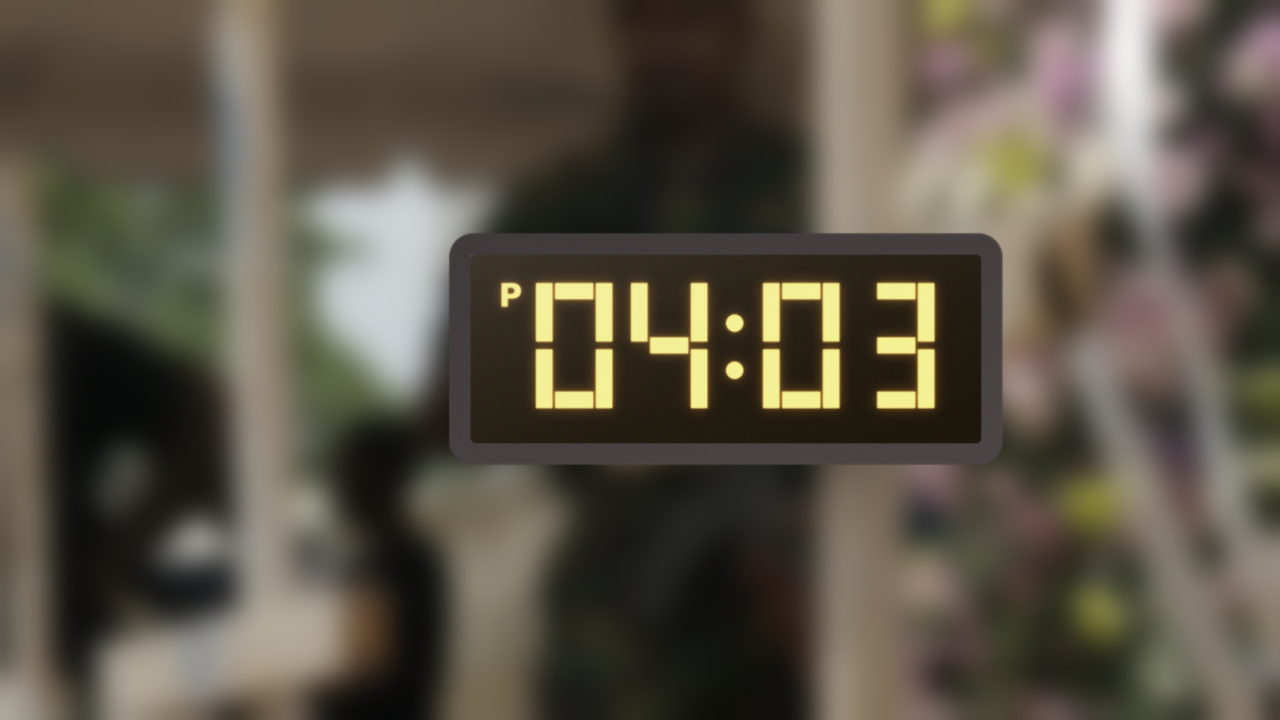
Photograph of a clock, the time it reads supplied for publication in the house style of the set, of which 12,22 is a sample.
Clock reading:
4,03
